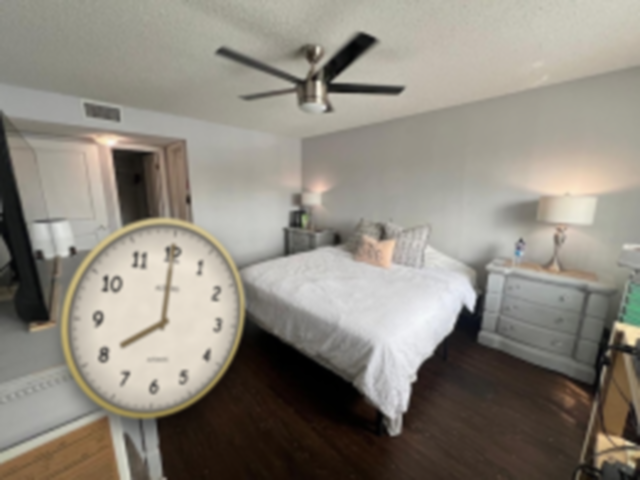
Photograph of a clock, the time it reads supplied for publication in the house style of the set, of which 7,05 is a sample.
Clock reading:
8,00
